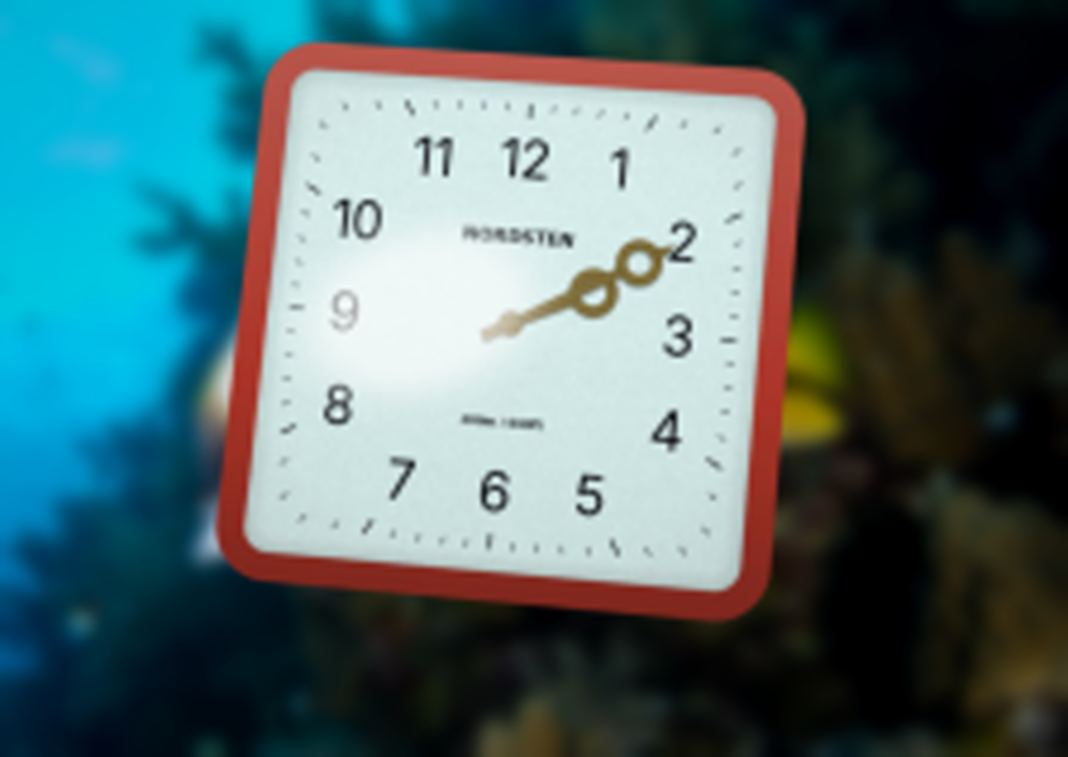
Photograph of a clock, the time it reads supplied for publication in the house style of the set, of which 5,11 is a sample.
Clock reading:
2,10
